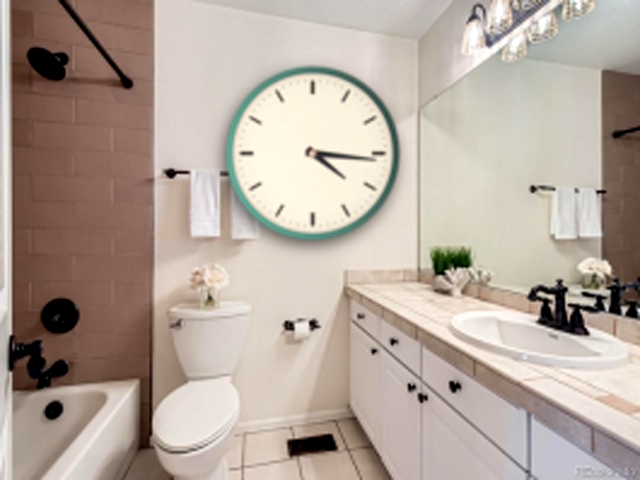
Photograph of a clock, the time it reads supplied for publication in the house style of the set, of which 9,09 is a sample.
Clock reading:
4,16
